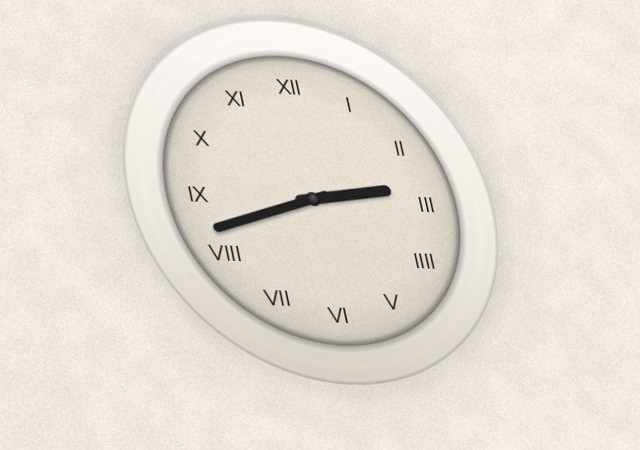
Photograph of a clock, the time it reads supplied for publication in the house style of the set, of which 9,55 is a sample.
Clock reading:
2,42
